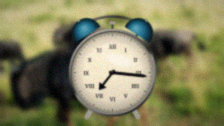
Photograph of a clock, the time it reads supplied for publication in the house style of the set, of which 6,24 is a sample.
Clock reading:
7,16
